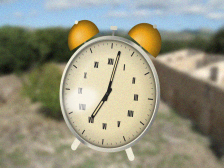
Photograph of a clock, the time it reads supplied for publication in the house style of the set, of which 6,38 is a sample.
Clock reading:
7,02
